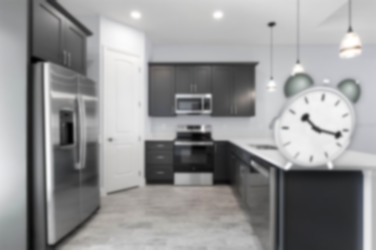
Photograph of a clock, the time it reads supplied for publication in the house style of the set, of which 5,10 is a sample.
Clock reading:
10,17
